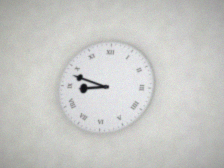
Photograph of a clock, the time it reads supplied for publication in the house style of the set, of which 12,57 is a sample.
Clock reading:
8,48
